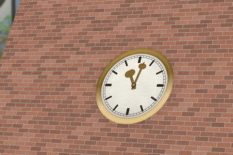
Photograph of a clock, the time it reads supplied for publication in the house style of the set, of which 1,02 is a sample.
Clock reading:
11,02
